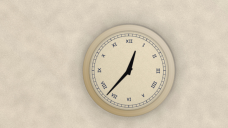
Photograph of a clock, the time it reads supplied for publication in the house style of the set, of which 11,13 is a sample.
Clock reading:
12,37
